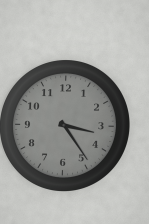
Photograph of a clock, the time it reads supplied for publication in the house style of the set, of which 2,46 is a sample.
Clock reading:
3,24
